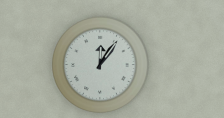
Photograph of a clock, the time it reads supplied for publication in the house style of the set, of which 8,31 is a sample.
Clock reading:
12,06
